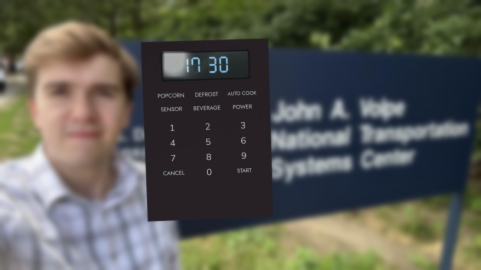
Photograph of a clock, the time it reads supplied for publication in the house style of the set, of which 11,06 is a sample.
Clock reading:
17,30
